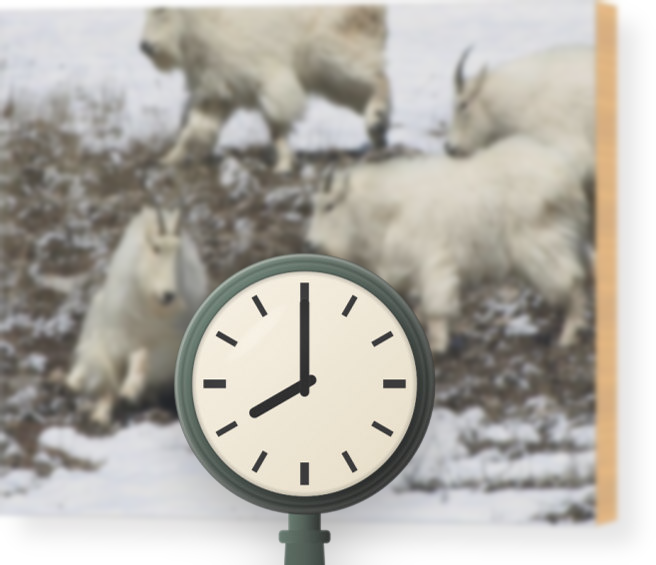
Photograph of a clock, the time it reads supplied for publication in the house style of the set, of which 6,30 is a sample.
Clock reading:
8,00
